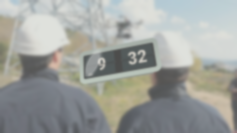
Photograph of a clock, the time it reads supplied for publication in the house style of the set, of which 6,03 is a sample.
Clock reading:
9,32
